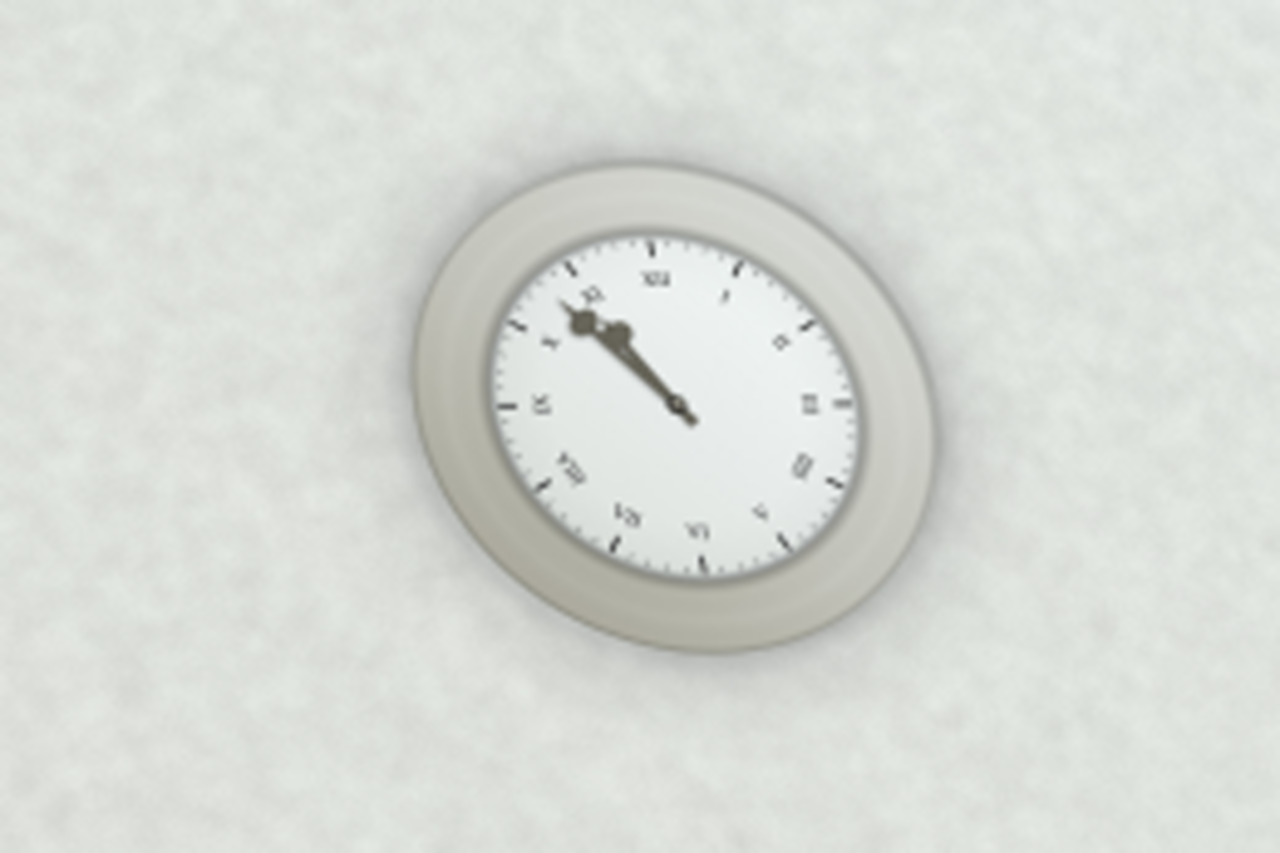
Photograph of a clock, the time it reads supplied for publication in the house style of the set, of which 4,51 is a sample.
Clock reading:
10,53
